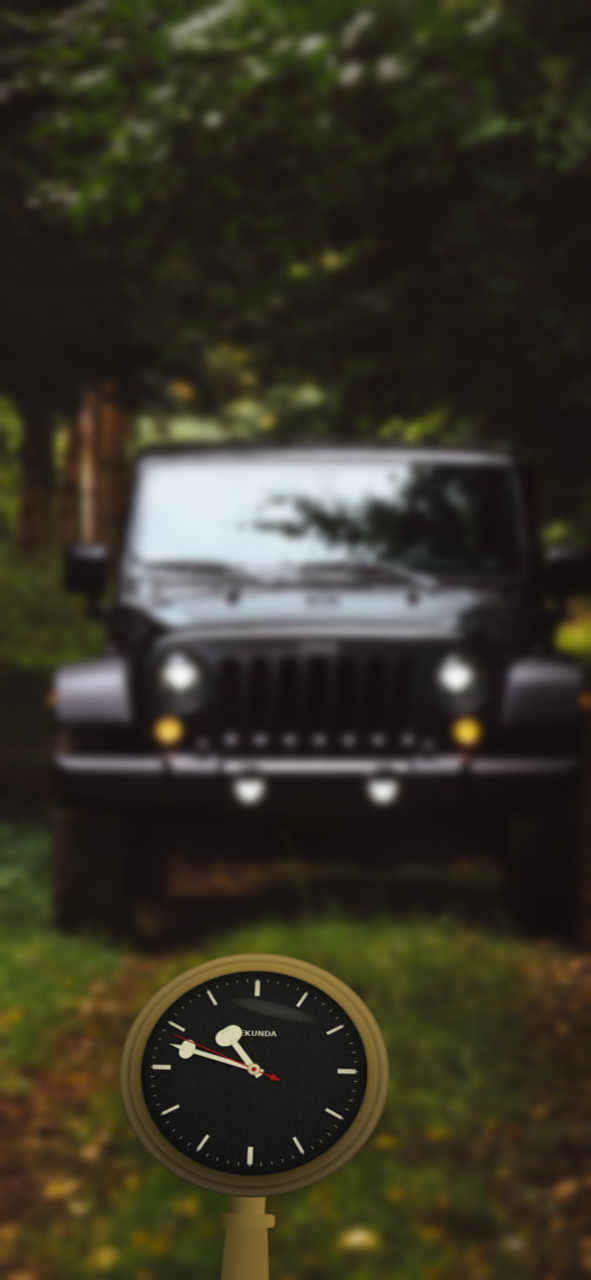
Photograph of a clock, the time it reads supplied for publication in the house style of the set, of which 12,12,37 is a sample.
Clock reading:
10,47,49
